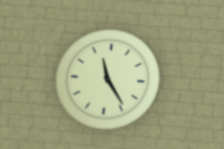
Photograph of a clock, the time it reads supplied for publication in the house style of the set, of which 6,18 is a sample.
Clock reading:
11,24
